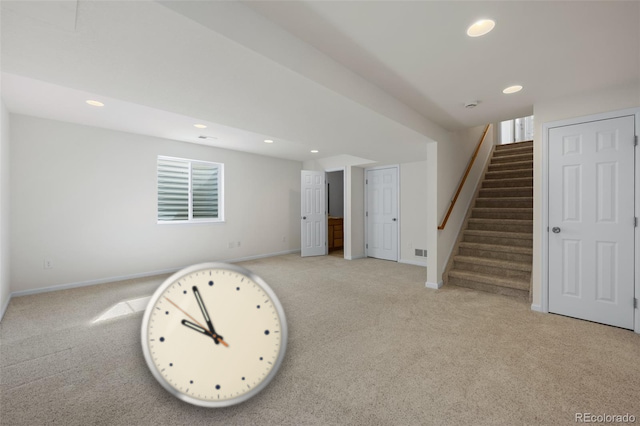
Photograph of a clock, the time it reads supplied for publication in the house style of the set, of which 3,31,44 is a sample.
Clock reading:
9,56,52
